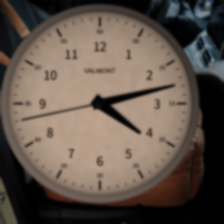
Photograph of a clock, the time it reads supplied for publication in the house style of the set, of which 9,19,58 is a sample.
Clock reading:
4,12,43
